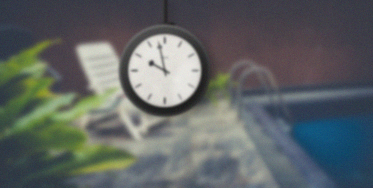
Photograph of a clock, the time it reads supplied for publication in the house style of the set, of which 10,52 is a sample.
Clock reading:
9,58
